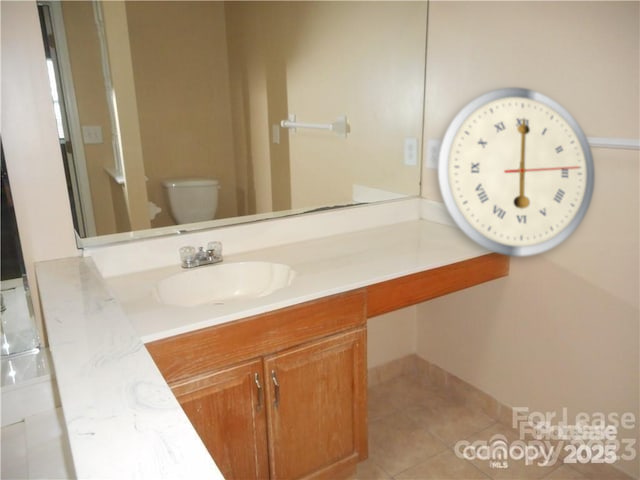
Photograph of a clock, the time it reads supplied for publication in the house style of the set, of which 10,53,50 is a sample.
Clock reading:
6,00,14
